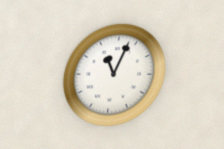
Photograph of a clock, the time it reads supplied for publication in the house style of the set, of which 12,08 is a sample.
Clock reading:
11,03
